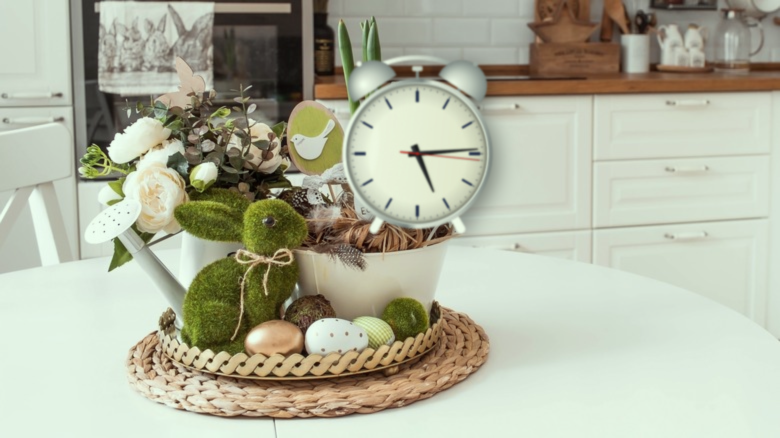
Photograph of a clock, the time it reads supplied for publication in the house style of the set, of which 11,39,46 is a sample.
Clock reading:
5,14,16
